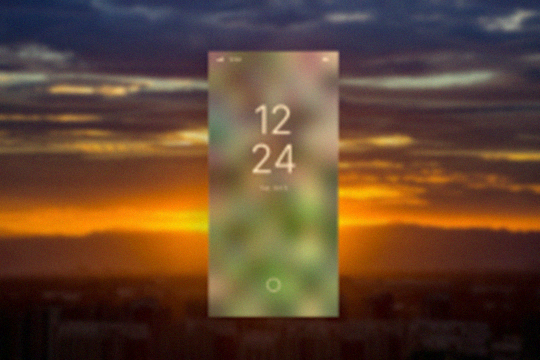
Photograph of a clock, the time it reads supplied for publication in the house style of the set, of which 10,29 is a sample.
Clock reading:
12,24
